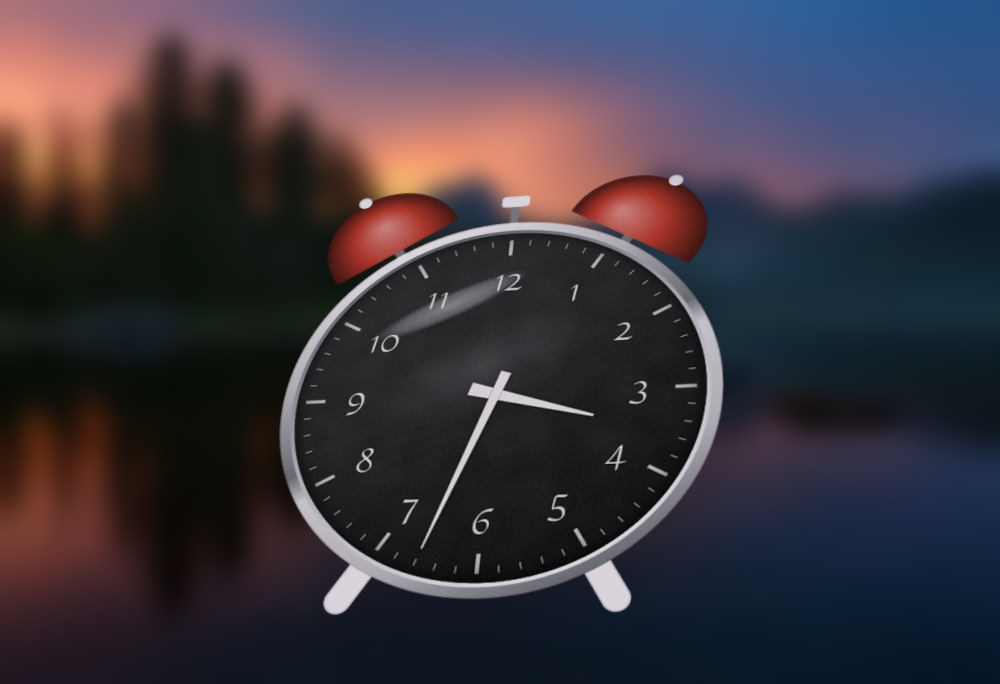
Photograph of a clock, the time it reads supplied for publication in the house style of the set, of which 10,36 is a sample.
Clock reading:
3,33
